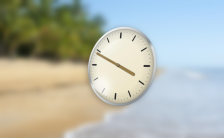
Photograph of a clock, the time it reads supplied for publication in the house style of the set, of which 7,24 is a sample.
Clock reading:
3,49
